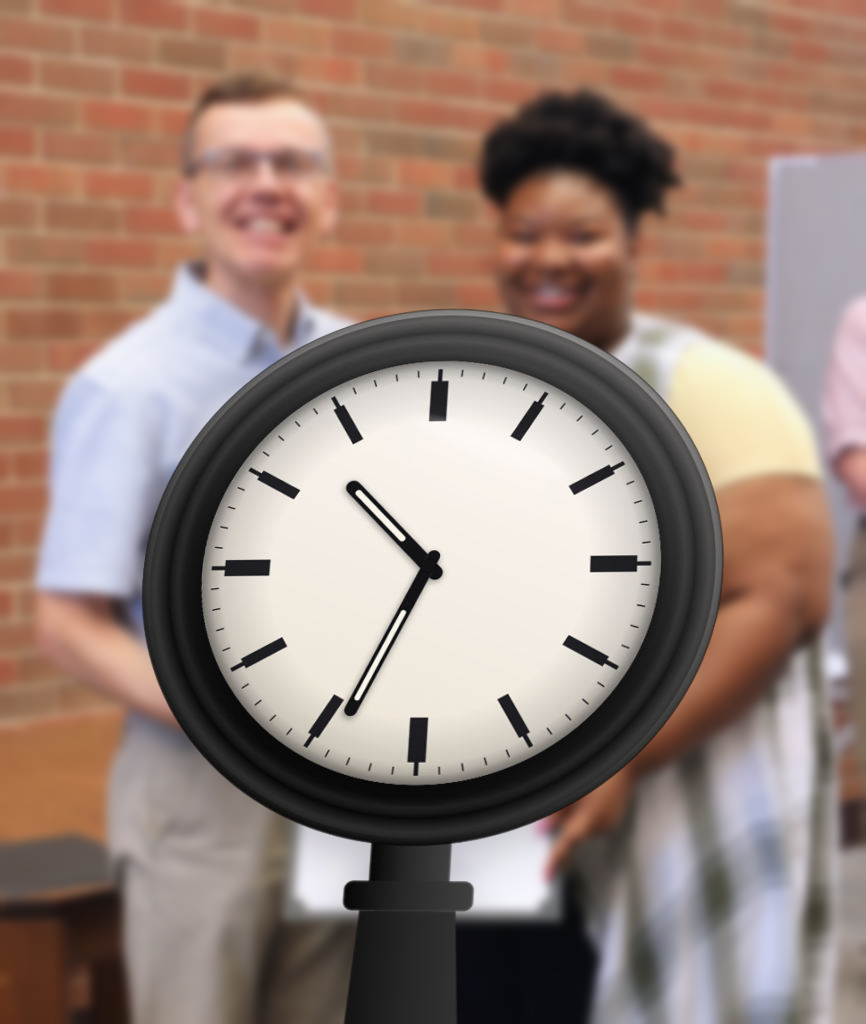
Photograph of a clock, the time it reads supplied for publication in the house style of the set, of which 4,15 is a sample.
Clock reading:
10,34
